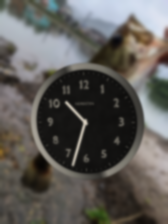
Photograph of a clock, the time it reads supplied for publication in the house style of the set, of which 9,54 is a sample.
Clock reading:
10,33
